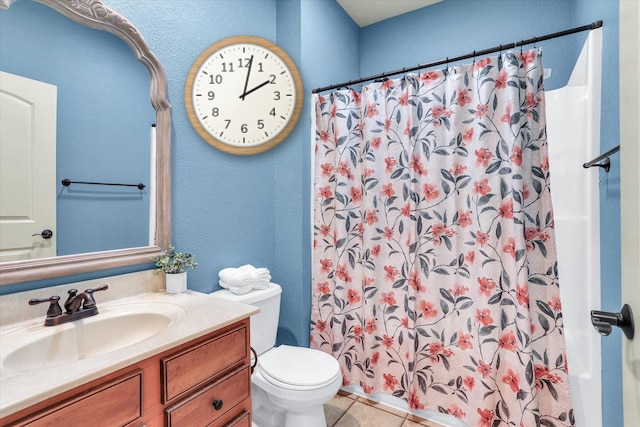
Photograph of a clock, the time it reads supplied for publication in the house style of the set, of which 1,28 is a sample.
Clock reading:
2,02
